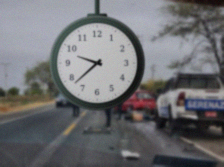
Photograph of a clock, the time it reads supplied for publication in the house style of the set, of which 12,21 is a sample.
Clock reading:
9,38
